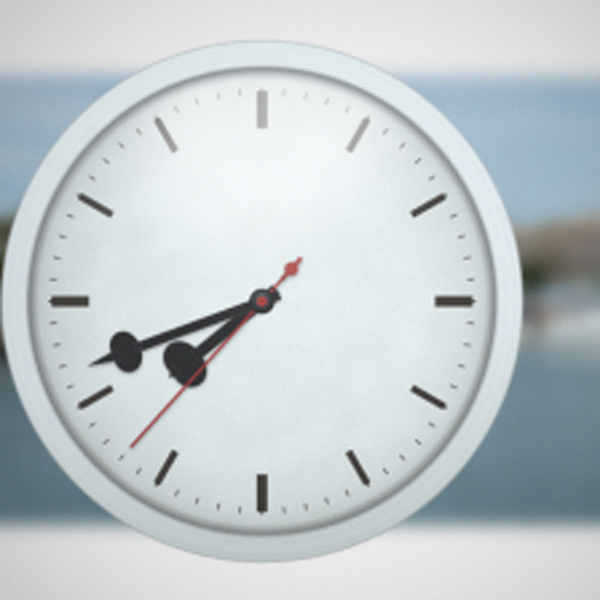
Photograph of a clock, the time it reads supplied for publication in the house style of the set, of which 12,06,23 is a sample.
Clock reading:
7,41,37
